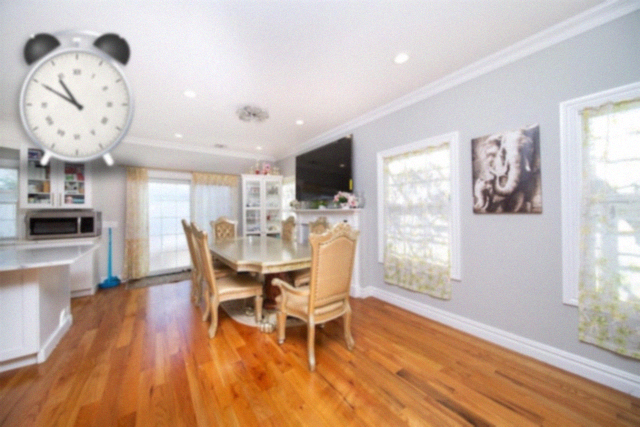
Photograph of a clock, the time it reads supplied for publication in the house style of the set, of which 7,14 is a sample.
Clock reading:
10,50
